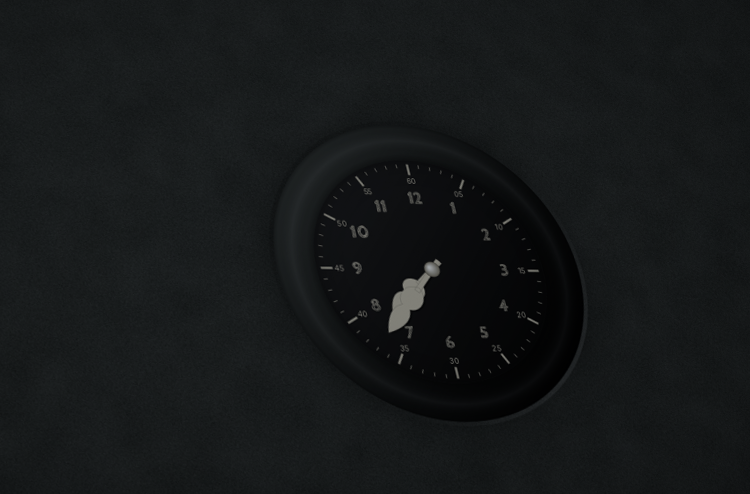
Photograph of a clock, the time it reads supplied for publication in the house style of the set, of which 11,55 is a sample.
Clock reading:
7,37
